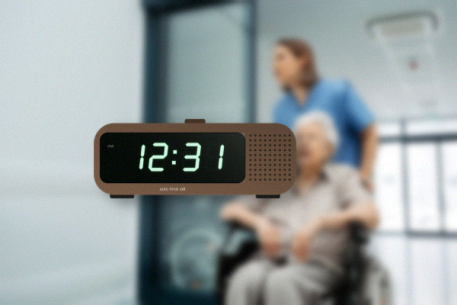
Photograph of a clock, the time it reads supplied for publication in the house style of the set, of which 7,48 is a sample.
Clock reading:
12,31
